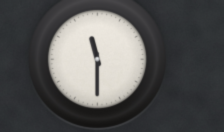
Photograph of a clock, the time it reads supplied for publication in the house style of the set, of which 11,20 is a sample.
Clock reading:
11,30
